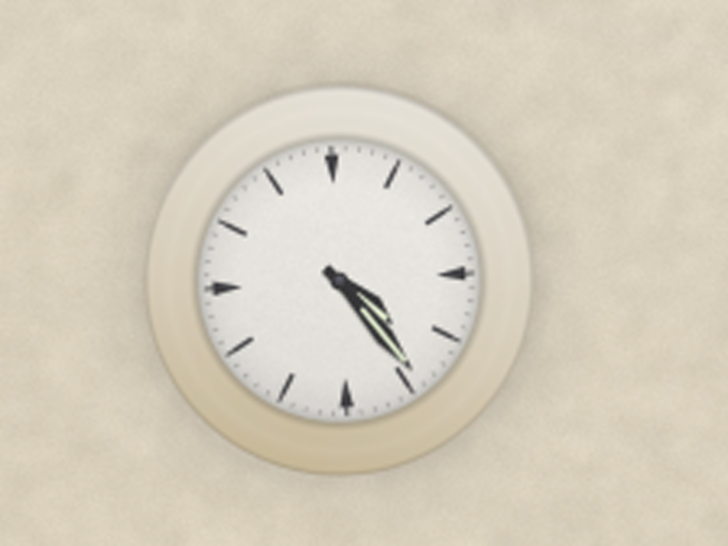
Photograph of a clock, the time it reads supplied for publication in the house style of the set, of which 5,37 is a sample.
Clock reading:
4,24
